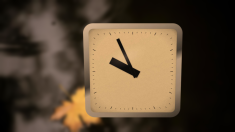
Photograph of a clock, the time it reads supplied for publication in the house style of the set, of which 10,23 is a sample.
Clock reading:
9,56
